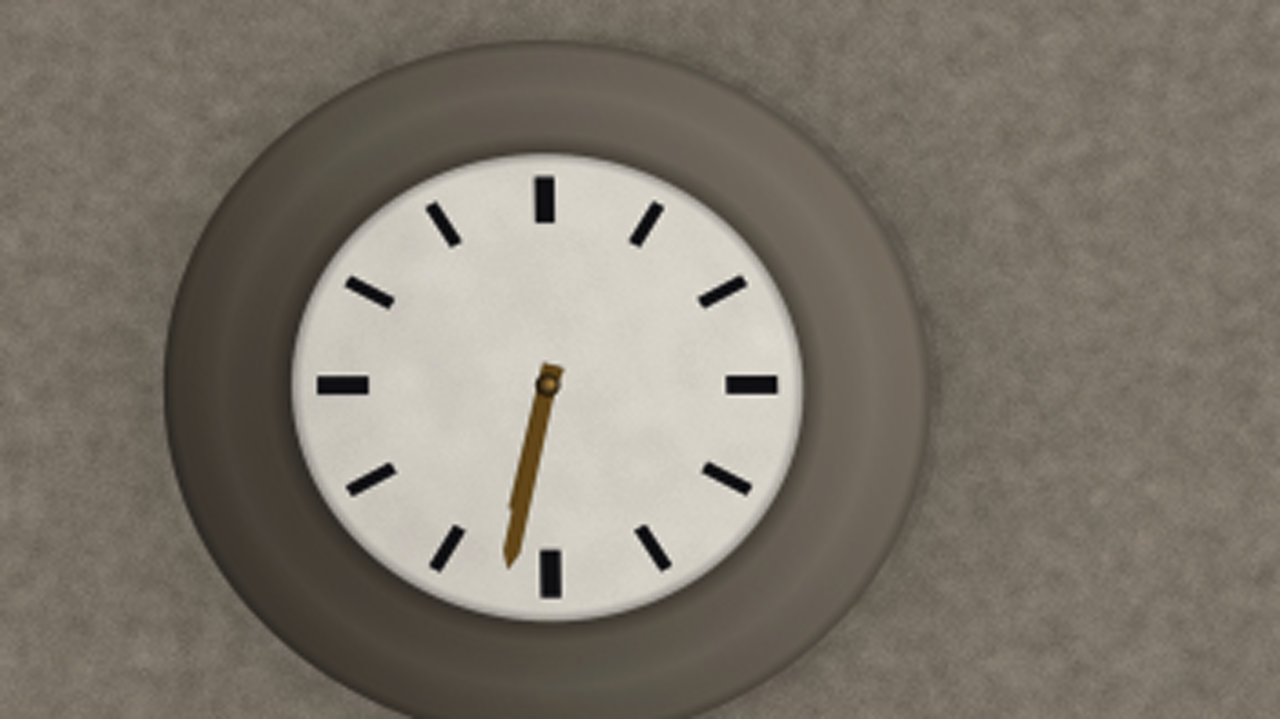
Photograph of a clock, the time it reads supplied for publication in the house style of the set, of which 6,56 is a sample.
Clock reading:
6,32
